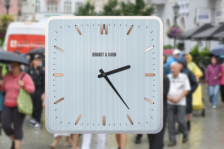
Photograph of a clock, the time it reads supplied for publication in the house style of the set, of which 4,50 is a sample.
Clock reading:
2,24
